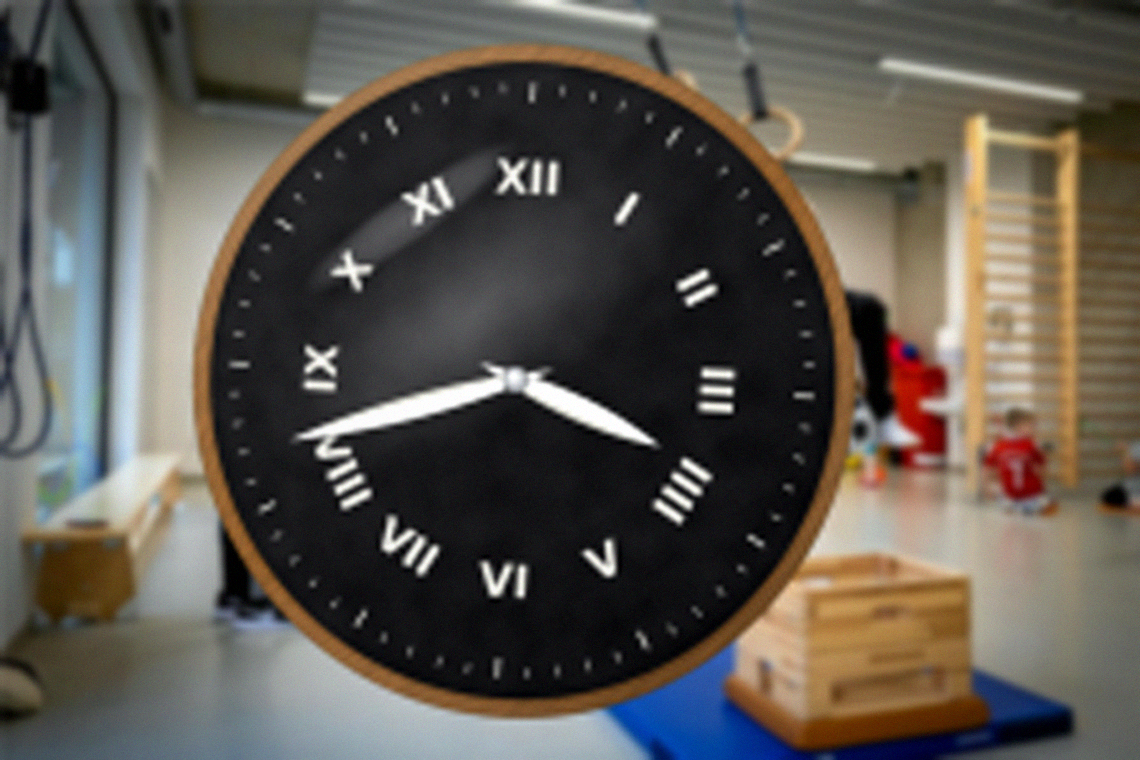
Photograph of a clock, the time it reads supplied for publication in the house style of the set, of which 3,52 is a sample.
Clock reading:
3,42
